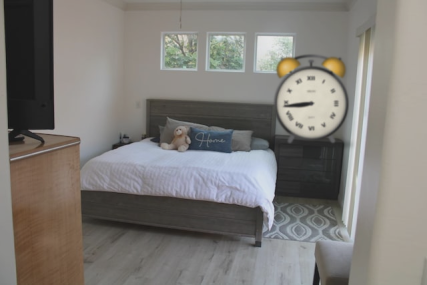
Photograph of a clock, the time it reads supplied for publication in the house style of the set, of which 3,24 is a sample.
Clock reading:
8,44
